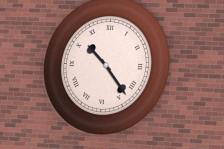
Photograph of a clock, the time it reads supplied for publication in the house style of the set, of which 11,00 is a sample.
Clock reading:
10,23
